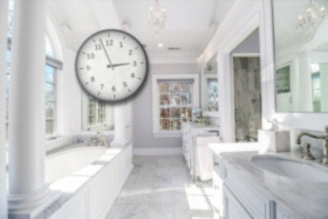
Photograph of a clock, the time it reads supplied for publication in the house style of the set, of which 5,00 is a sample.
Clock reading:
2,57
